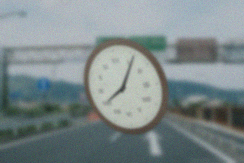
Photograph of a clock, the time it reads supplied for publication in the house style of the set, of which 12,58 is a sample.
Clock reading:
8,06
